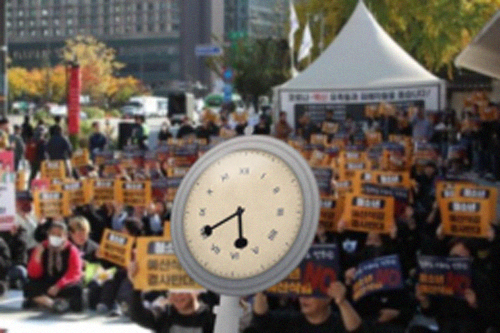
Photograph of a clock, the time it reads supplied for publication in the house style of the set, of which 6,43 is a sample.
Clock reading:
5,40
